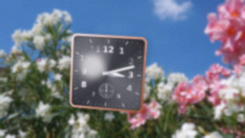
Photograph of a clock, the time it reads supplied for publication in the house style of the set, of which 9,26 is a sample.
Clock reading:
3,12
